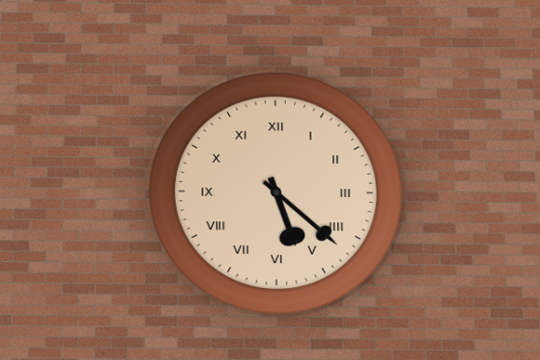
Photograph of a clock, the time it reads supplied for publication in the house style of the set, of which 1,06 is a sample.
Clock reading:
5,22
